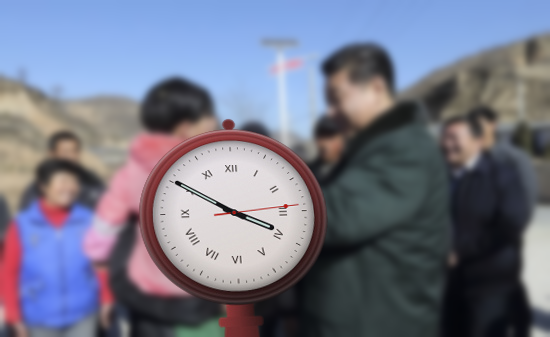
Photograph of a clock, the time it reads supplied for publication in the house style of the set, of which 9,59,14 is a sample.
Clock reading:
3,50,14
